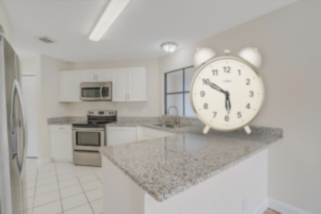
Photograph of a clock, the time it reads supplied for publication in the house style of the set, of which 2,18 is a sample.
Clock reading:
5,50
